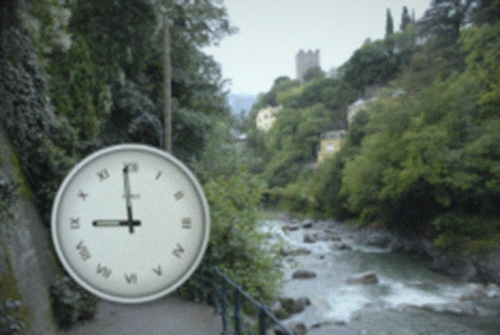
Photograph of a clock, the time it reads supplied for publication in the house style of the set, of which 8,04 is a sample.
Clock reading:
8,59
